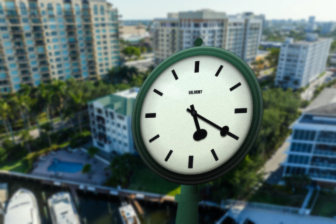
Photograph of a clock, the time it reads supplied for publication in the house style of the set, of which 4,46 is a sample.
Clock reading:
5,20
